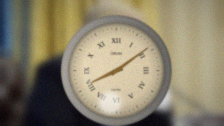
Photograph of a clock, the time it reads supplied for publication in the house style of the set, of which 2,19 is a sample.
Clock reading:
8,09
